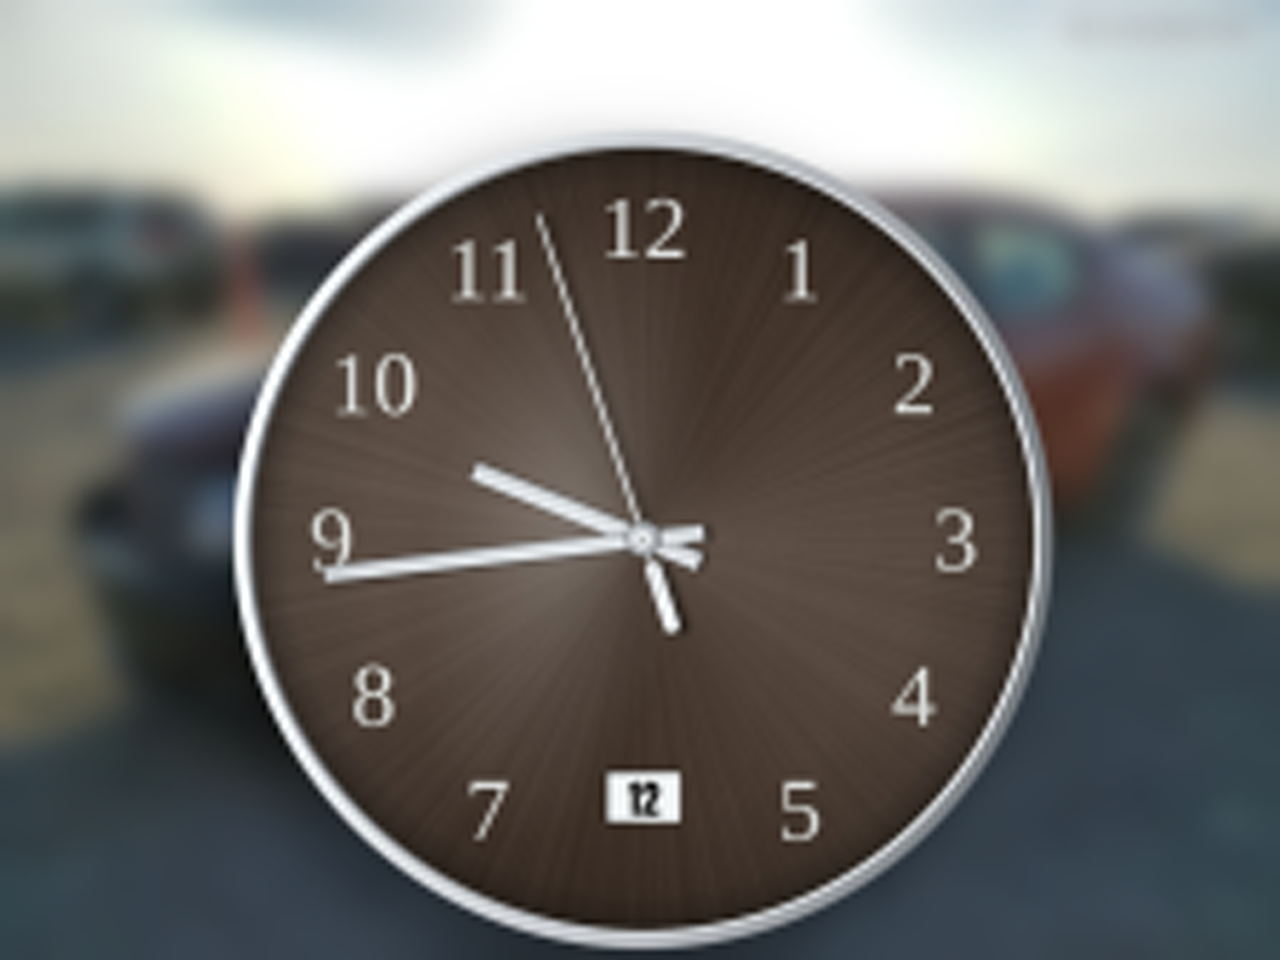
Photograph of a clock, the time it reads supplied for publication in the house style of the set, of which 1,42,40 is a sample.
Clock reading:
9,43,57
